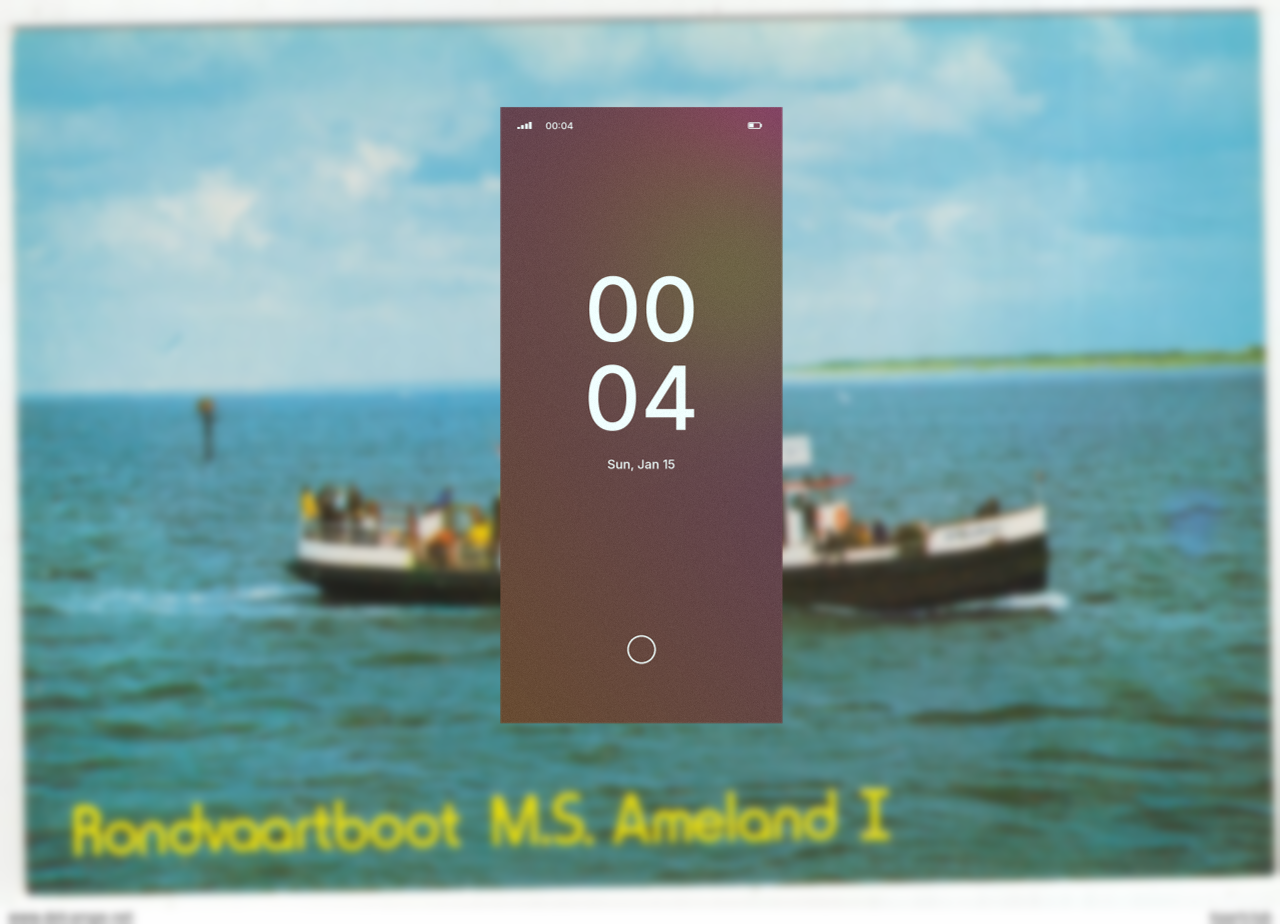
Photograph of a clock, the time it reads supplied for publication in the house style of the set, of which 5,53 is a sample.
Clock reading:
0,04
